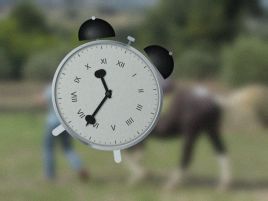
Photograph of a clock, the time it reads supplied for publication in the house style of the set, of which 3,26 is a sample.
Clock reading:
10,32
